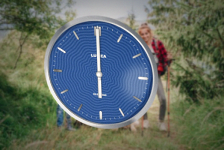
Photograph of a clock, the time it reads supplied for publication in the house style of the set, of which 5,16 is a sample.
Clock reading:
6,00
